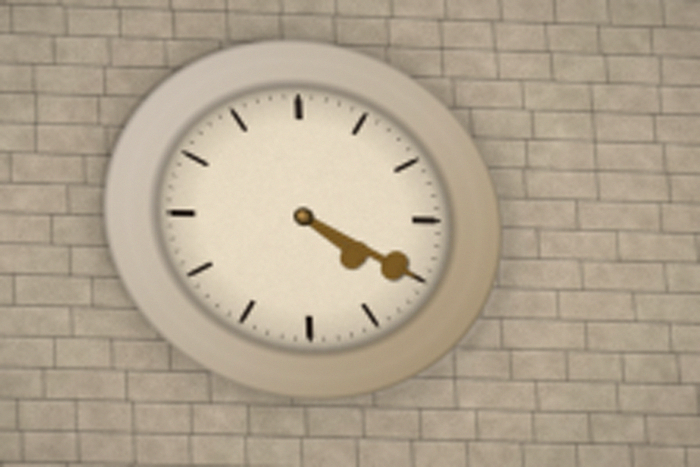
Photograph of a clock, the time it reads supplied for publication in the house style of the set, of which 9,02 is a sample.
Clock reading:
4,20
